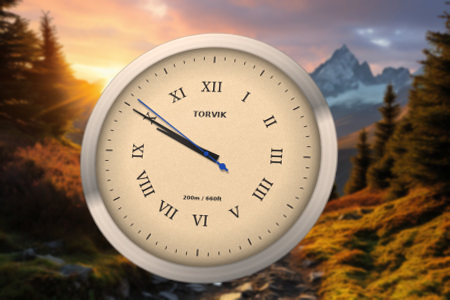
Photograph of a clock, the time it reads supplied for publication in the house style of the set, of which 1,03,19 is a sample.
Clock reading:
9,49,51
